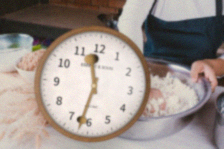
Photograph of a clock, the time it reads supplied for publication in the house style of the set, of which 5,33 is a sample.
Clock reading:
11,32
